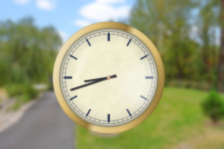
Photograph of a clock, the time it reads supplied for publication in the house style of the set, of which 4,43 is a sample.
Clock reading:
8,42
